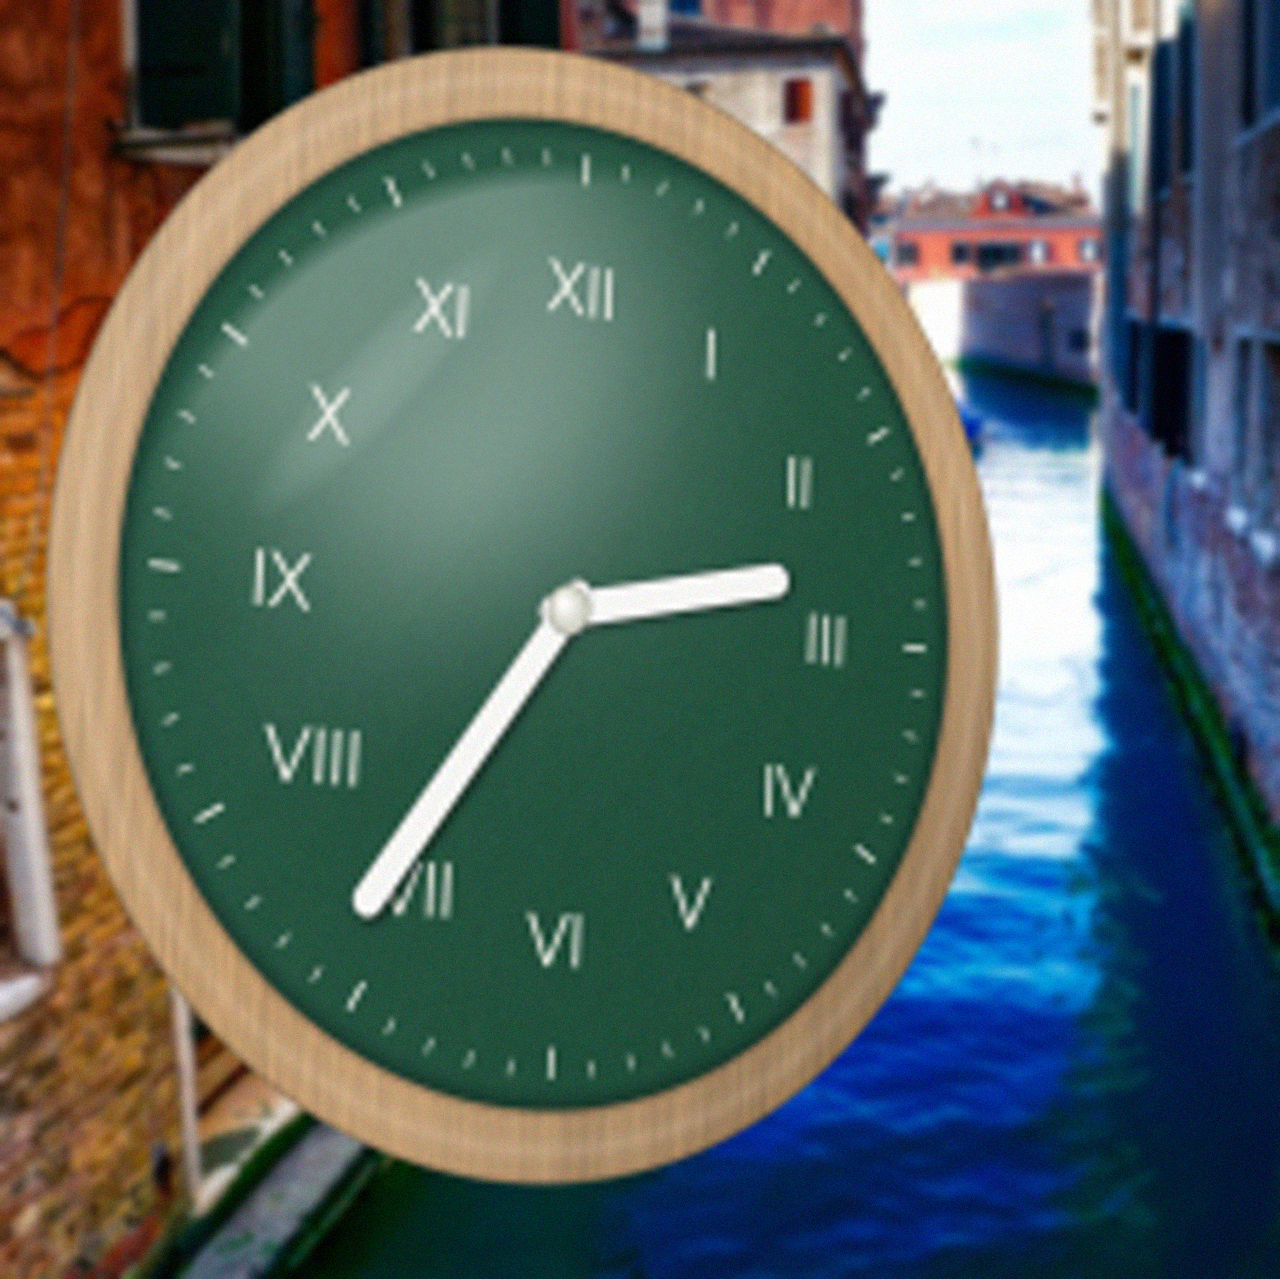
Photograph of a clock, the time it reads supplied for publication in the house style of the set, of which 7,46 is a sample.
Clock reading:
2,36
